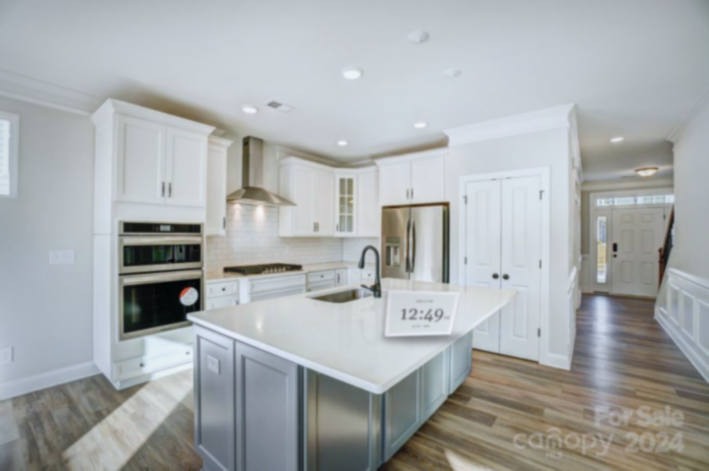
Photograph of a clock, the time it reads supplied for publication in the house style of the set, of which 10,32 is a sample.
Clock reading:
12,49
